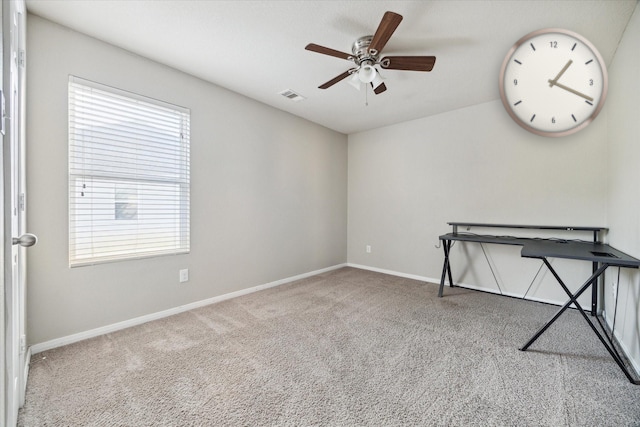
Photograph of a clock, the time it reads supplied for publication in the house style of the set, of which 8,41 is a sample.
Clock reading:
1,19
